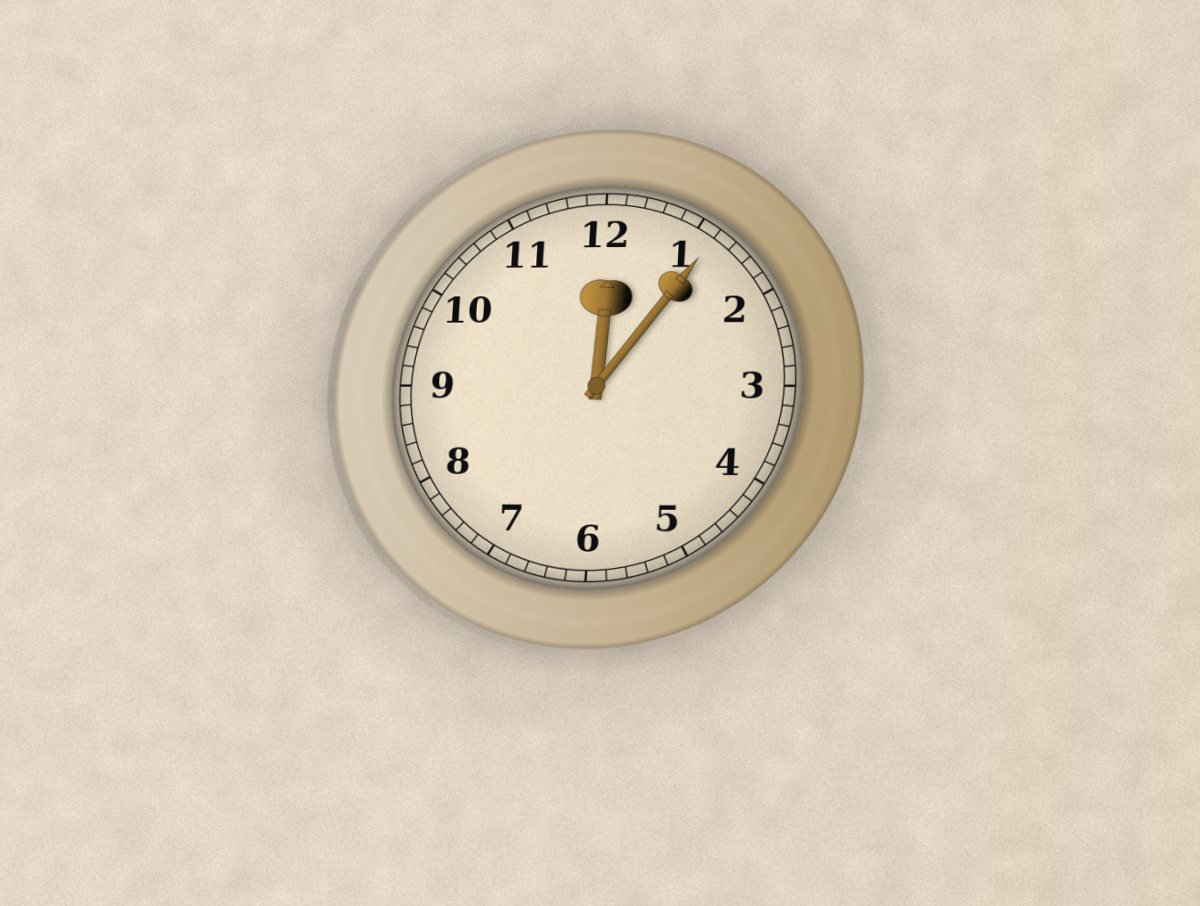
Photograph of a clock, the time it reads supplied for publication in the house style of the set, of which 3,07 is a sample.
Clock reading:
12,06
